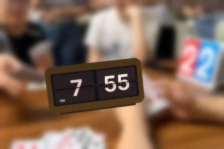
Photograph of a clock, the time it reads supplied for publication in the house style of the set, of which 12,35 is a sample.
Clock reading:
7,55
